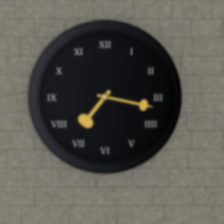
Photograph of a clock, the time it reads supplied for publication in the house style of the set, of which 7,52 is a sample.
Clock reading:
7,17
